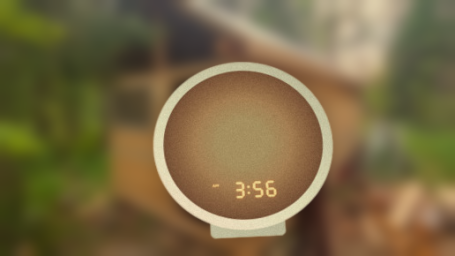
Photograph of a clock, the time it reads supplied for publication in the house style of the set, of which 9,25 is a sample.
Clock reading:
3,56
